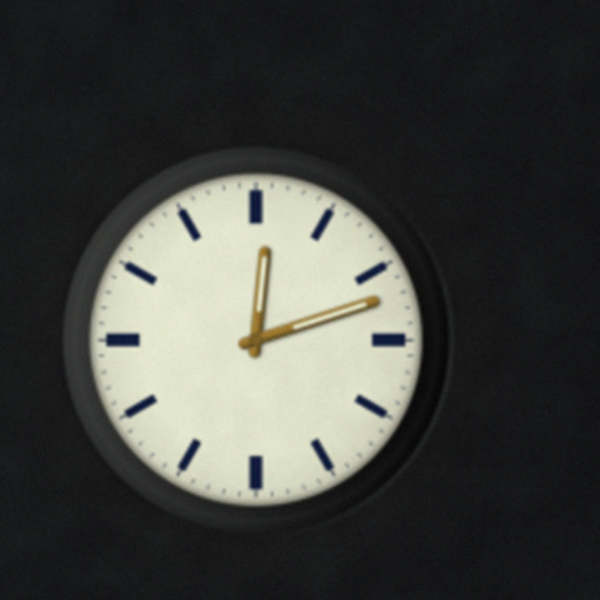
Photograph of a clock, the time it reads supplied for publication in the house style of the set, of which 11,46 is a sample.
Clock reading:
12,12
